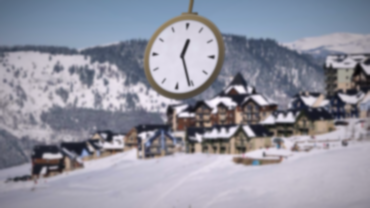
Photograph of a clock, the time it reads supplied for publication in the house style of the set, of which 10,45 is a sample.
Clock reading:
12,26
